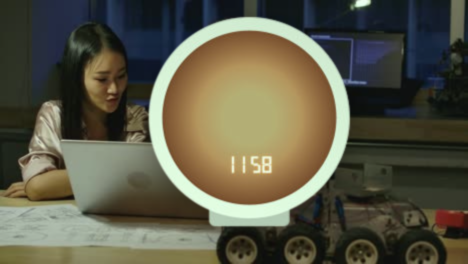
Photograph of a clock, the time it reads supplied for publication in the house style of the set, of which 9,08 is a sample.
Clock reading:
11,58
